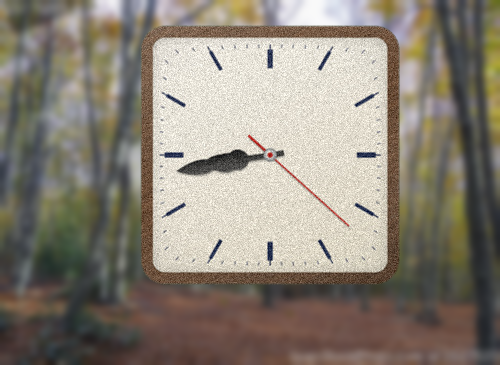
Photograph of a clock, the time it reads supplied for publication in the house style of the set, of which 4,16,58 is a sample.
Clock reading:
8,43,22
